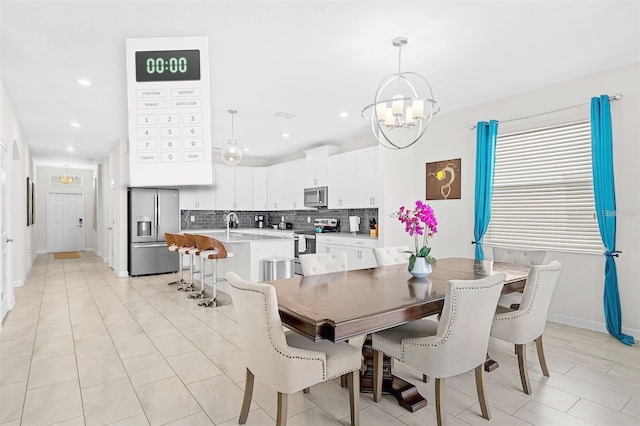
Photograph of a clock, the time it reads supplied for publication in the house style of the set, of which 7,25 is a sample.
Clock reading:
0,00
